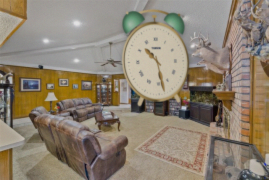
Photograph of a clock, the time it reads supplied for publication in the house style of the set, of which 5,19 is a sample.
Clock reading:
10,28
